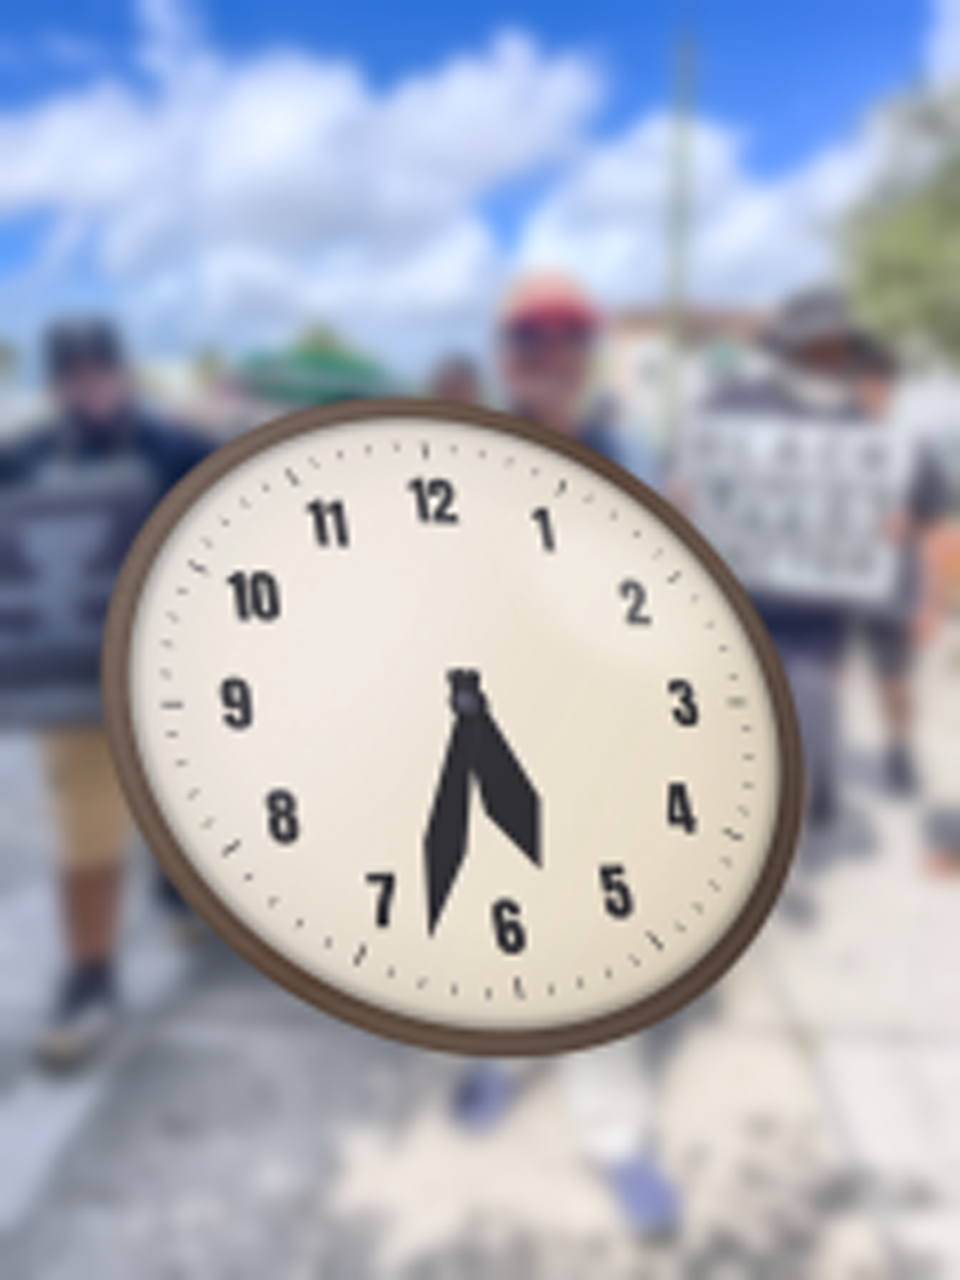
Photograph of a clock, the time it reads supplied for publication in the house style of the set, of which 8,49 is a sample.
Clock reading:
5,33
